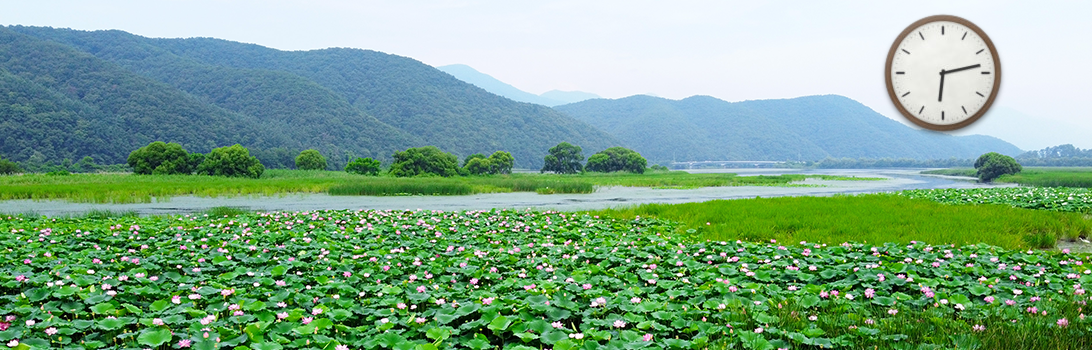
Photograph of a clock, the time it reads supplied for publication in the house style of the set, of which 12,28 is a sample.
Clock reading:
6,13
